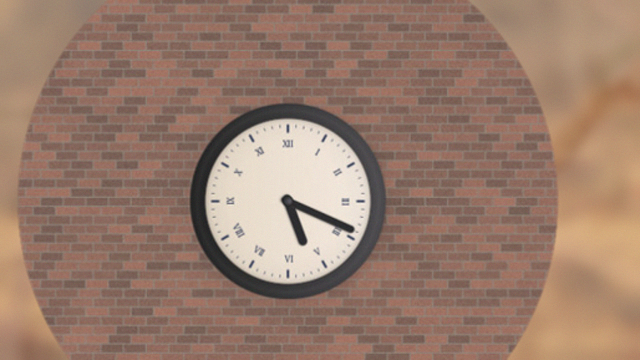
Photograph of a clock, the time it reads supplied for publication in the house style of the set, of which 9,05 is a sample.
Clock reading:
5,19
